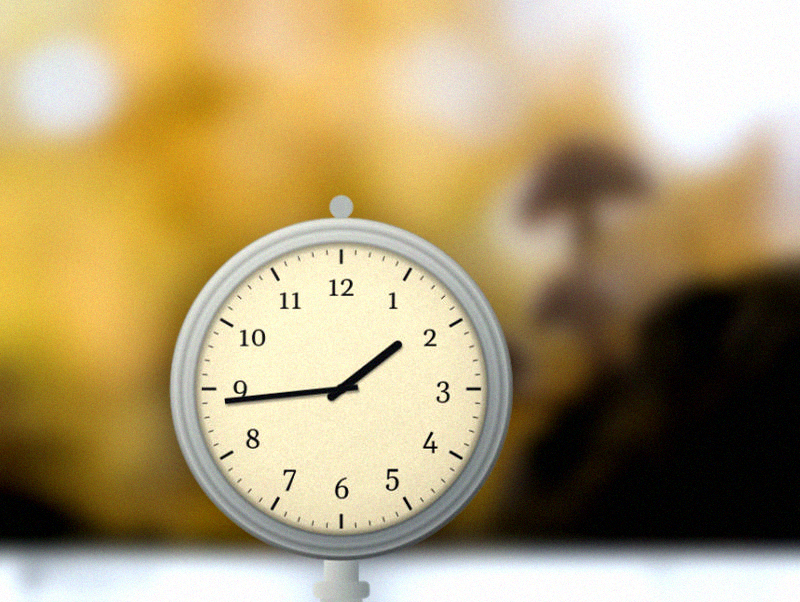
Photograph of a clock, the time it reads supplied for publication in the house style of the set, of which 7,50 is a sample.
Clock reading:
1,44
